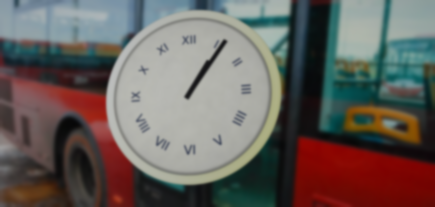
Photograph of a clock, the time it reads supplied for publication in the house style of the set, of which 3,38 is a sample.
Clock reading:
1,06
